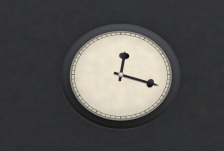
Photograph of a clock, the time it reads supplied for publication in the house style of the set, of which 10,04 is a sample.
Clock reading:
12,18
